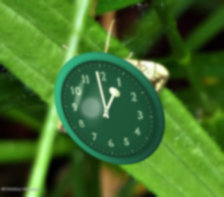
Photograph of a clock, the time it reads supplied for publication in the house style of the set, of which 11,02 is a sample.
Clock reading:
12,59
